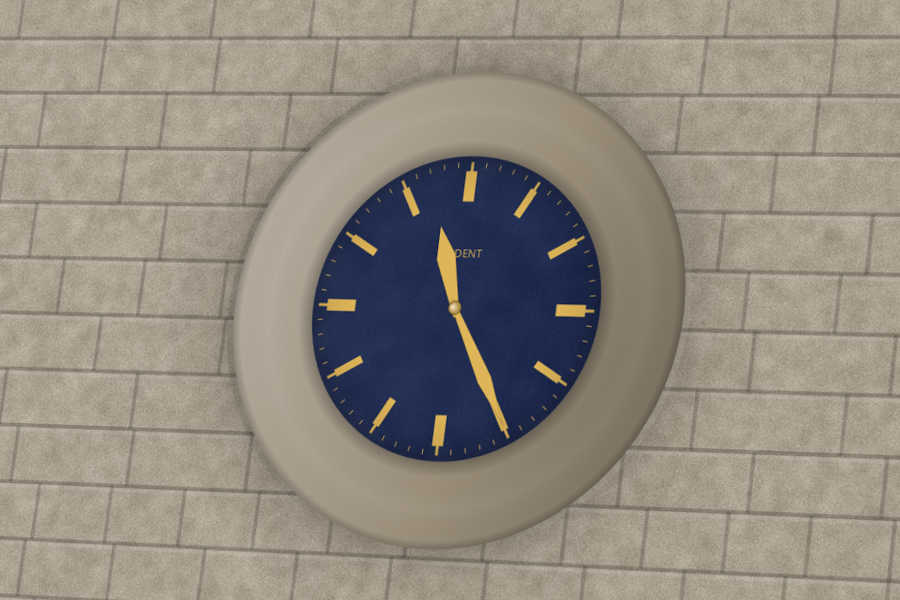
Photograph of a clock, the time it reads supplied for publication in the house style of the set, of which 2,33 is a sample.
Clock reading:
11,25
